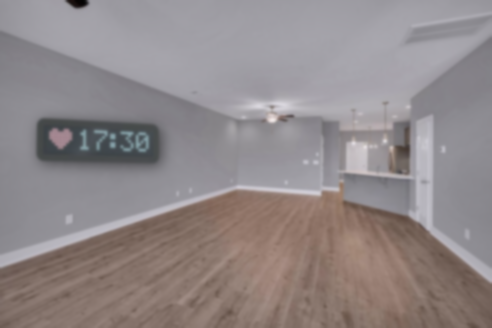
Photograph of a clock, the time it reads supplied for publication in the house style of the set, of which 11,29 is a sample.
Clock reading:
17,30
